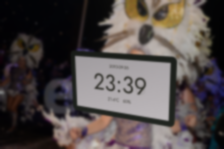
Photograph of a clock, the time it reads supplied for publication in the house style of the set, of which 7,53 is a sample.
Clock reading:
23,39
